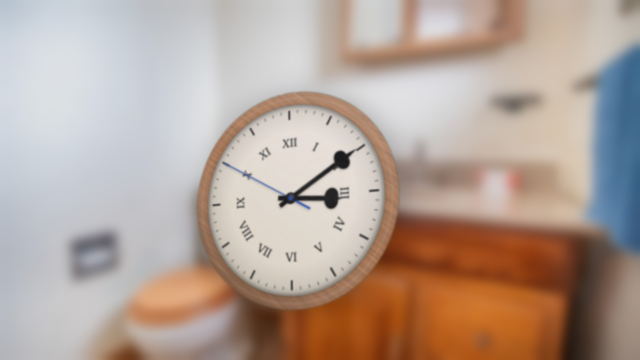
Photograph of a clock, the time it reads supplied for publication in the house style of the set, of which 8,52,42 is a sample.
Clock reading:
3,09,50
